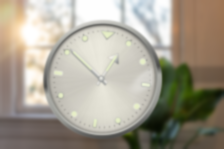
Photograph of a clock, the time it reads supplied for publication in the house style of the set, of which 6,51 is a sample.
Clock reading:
12,51
